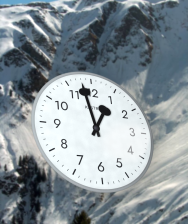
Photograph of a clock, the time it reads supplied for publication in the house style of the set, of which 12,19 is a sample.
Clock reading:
12,58
